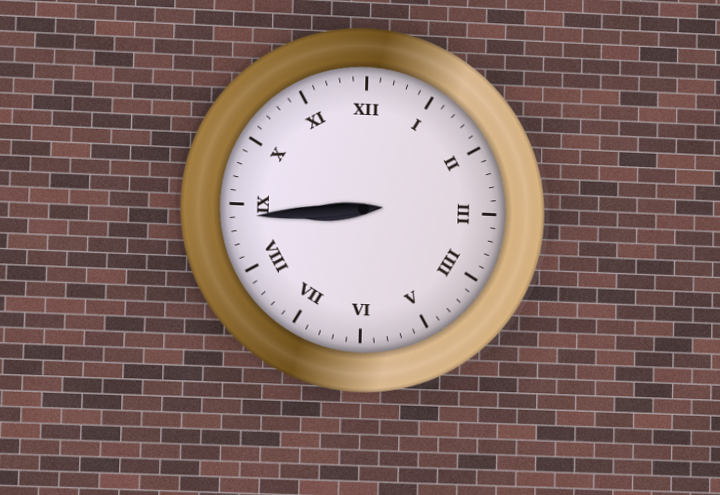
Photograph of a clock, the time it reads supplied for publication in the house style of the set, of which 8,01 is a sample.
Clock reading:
8,44
